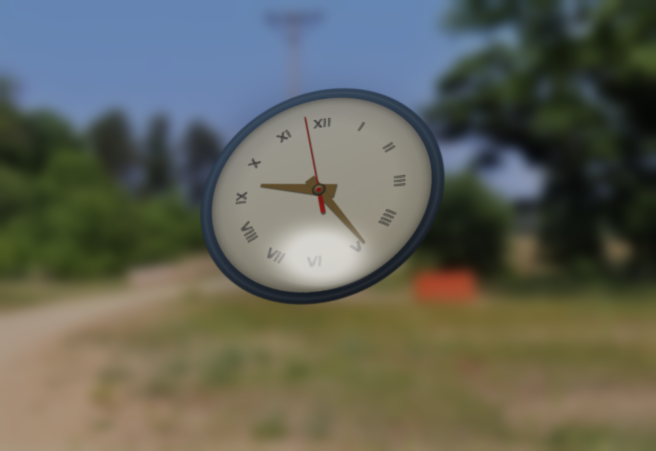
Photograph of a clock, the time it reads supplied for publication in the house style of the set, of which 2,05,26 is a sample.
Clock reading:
9,23,58
